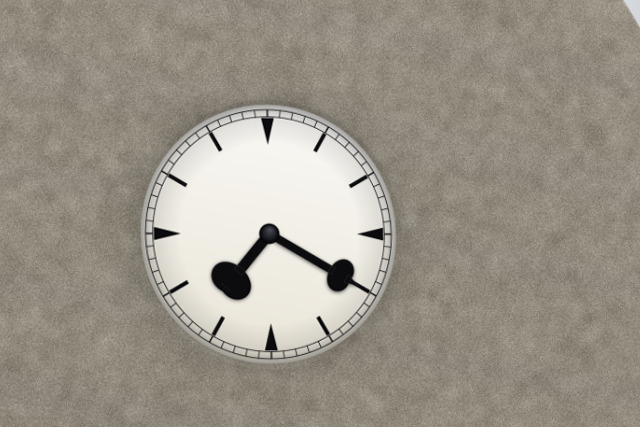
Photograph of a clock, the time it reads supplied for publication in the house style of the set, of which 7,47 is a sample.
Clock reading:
7,20
